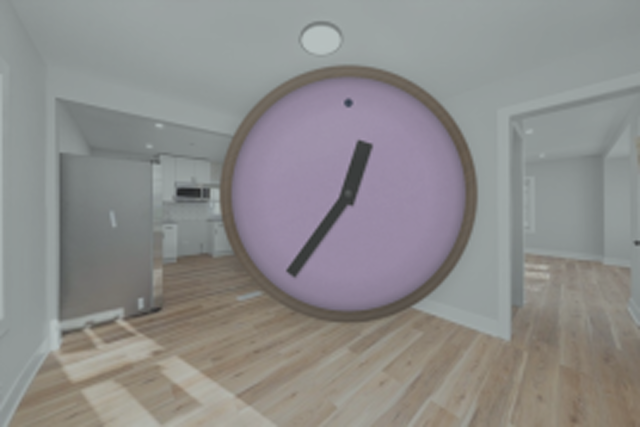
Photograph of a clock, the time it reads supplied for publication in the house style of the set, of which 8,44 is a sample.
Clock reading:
12,36
